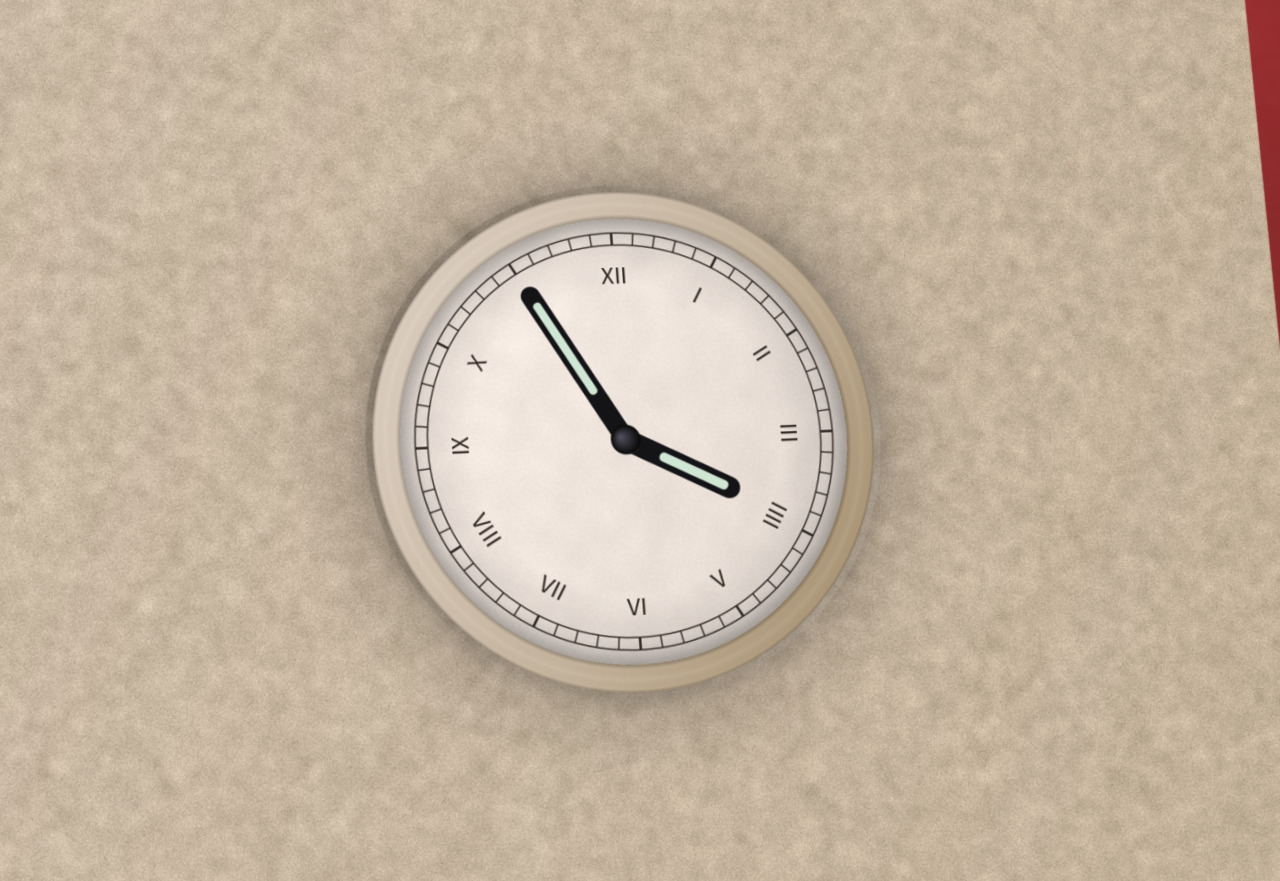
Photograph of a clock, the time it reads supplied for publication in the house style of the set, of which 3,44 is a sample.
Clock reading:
3,55
